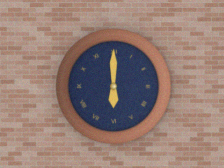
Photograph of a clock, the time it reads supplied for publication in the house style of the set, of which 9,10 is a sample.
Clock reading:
6,00
